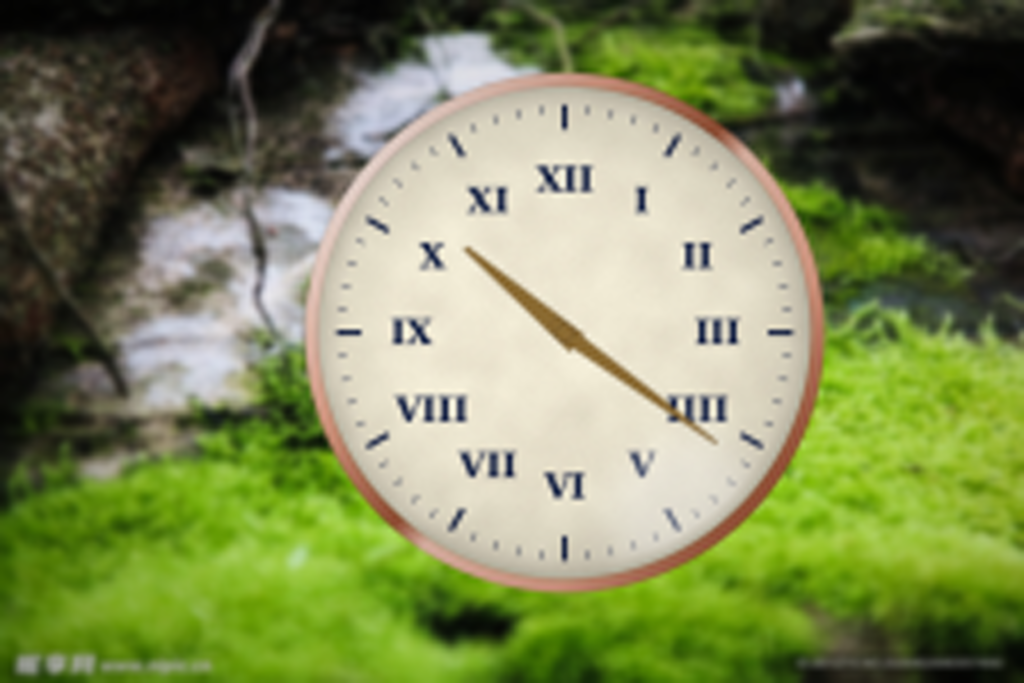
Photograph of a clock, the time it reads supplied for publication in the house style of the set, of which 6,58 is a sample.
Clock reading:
10,21
